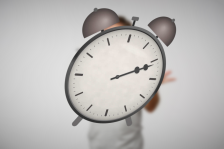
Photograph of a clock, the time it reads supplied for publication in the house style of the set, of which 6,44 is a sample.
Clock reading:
2,11
